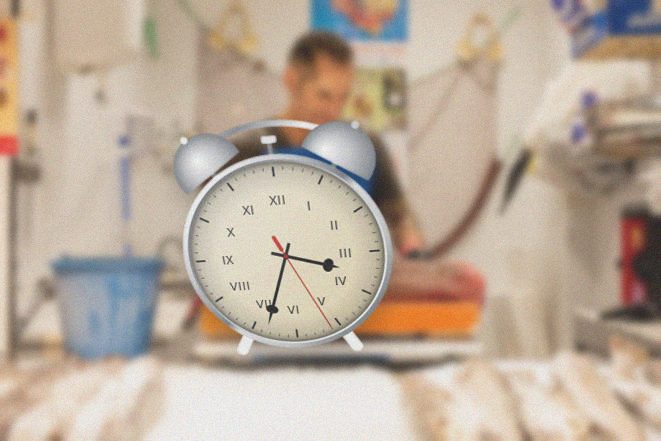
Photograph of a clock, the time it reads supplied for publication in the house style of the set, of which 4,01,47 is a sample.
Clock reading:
3,33,26
